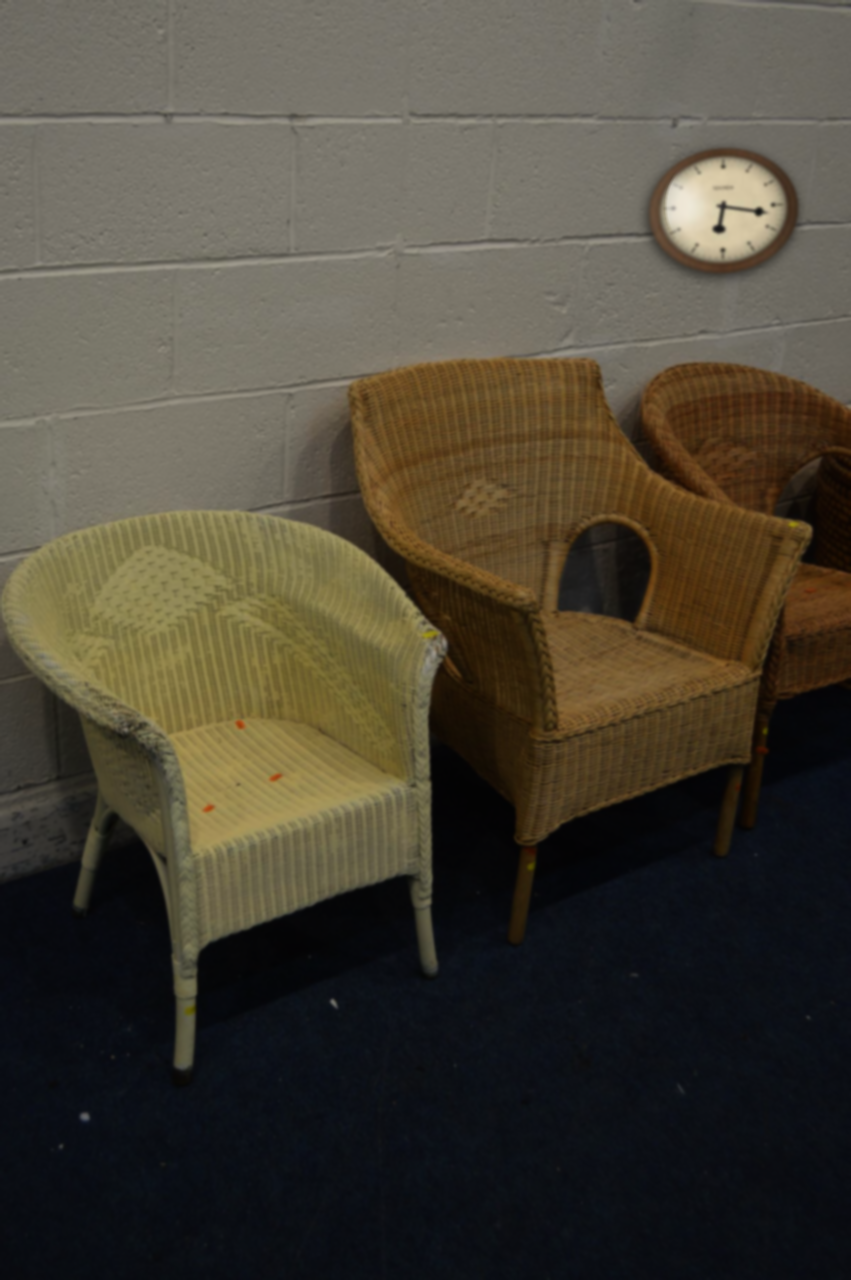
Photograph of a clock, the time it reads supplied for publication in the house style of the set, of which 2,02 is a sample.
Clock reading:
6,17
